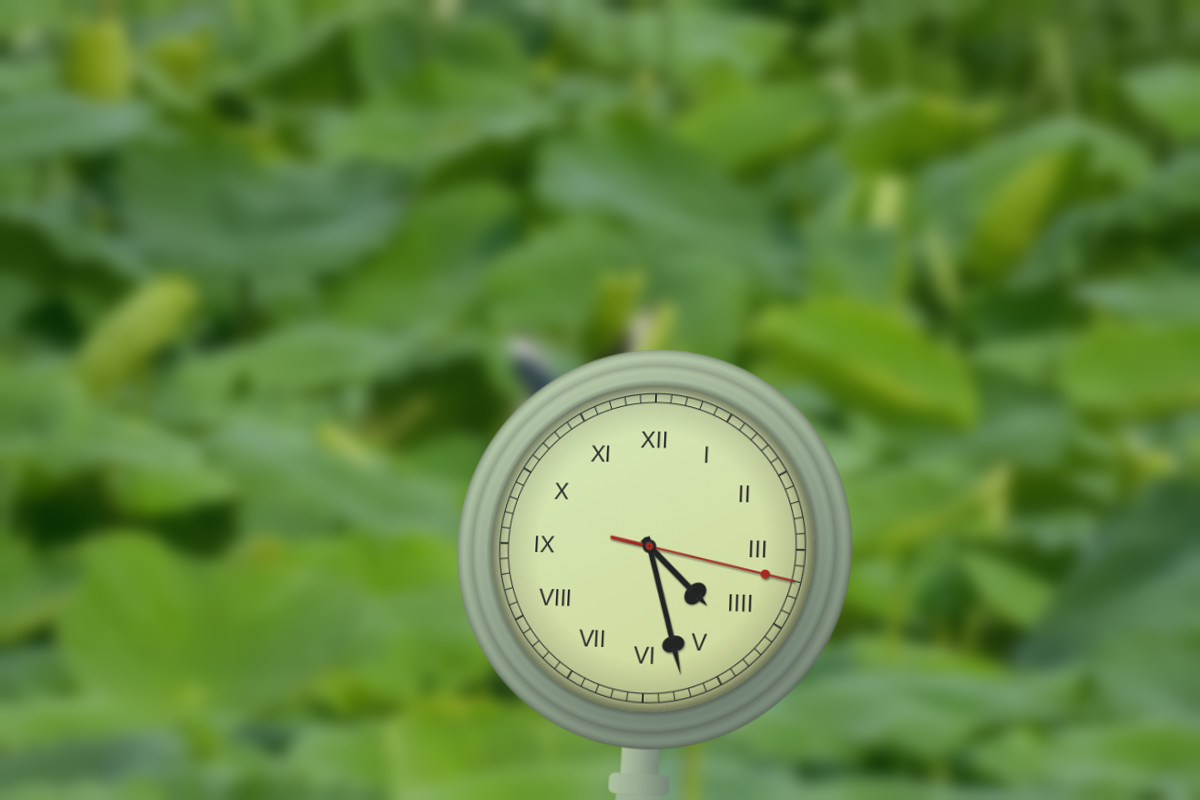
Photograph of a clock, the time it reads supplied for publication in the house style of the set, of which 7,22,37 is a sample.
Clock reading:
4,27,17
